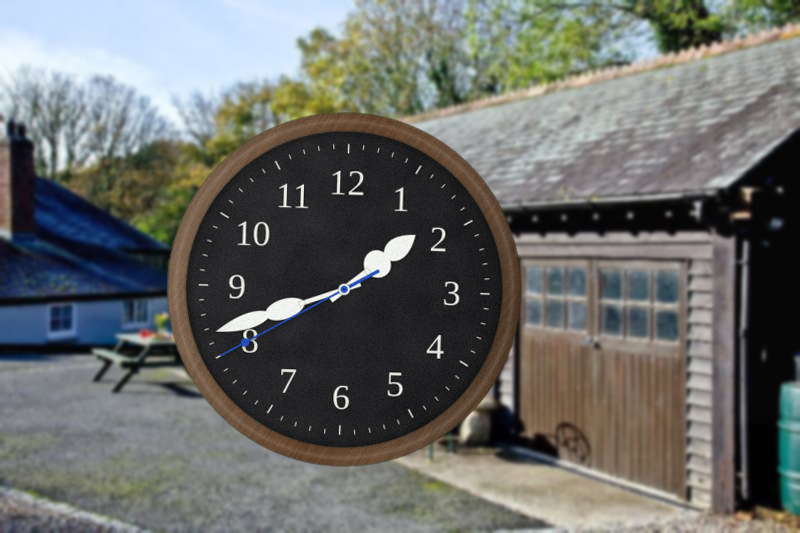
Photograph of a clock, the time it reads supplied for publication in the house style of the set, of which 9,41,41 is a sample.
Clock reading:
1,41,40
